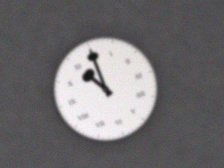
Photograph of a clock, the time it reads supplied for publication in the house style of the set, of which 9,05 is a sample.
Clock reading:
11,00
